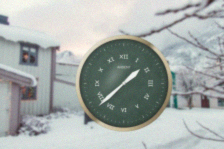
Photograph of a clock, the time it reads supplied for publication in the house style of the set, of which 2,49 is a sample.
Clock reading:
1,38
